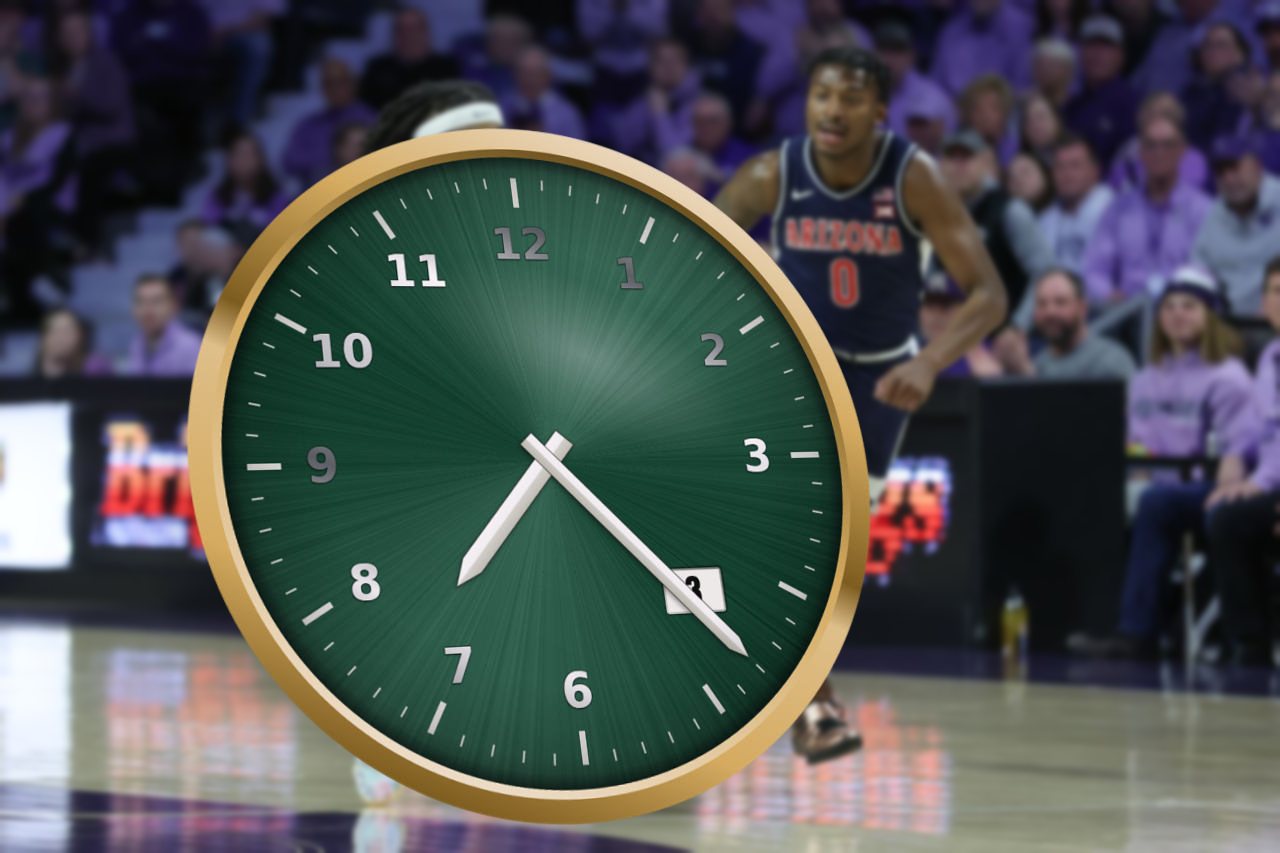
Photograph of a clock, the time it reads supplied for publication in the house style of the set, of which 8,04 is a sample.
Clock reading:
7,23
